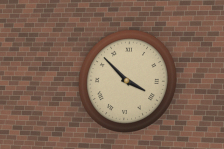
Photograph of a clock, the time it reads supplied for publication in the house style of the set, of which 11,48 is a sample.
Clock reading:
3,52
